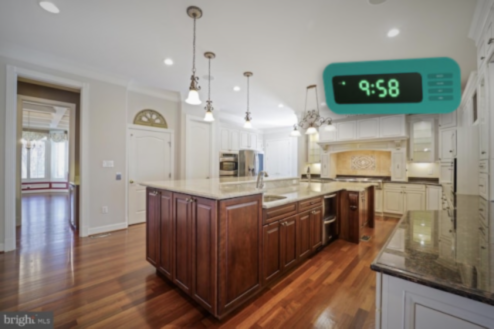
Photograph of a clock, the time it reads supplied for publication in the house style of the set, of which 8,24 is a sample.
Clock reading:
9,58
